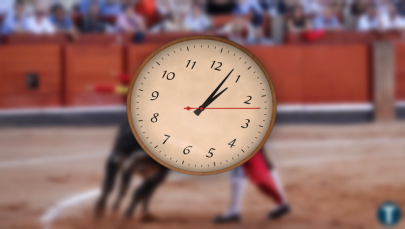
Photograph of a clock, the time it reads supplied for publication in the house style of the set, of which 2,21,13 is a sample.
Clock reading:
1,03,12
